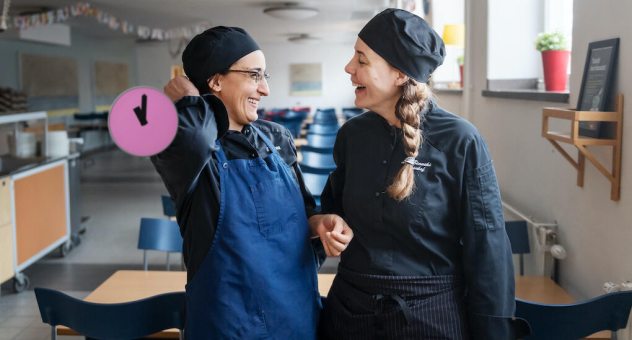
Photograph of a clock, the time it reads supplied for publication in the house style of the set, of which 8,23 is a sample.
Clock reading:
11,00
